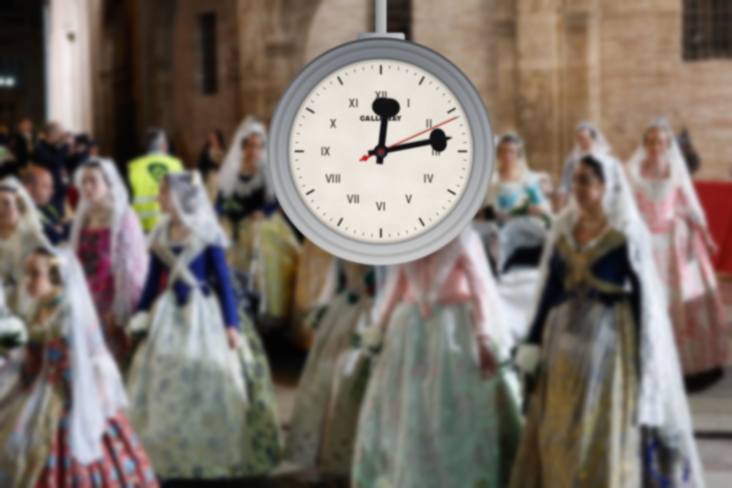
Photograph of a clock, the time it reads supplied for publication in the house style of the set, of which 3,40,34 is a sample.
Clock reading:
12,13,11
